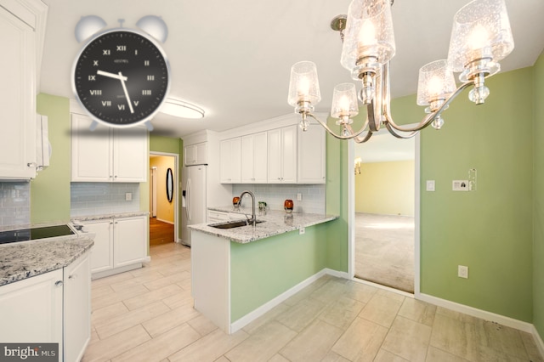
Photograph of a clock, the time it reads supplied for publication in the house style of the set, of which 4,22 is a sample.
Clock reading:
9,27
